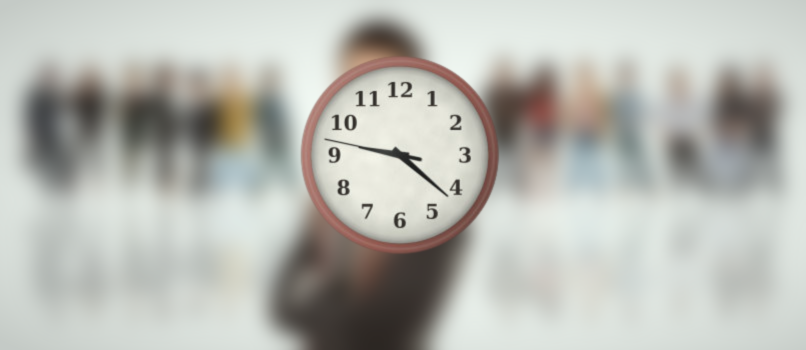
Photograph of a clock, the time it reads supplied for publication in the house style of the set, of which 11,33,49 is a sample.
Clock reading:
9,21,47
